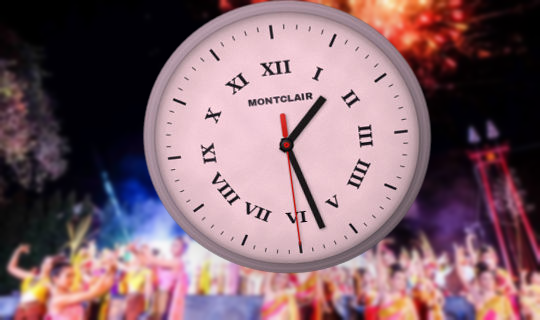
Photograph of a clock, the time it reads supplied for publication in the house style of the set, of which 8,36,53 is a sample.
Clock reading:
1,27,30
